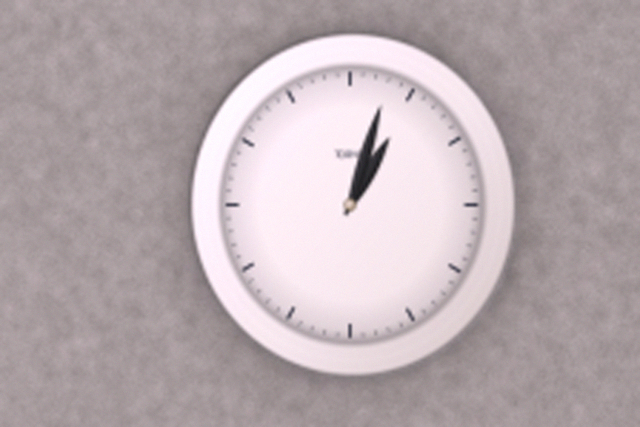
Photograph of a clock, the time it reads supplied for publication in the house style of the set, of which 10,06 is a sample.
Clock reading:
1,03
